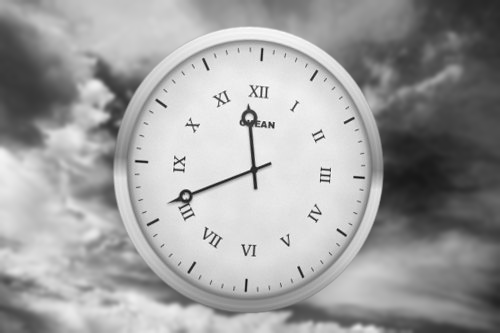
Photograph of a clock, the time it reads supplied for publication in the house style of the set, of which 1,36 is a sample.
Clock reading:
11,41
